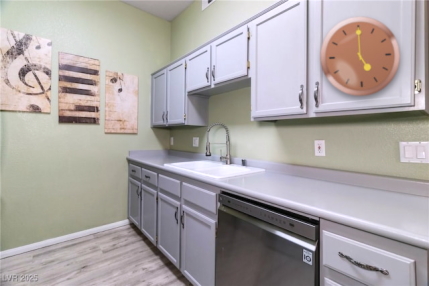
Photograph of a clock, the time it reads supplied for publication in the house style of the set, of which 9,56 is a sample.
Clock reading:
5,00
